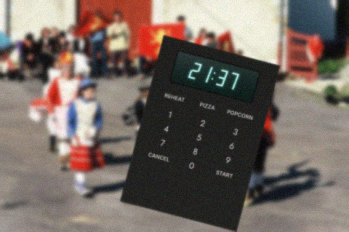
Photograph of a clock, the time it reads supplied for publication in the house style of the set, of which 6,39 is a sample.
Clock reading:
21,37
